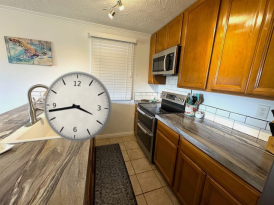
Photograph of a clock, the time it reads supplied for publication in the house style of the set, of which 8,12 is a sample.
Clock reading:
3,43
